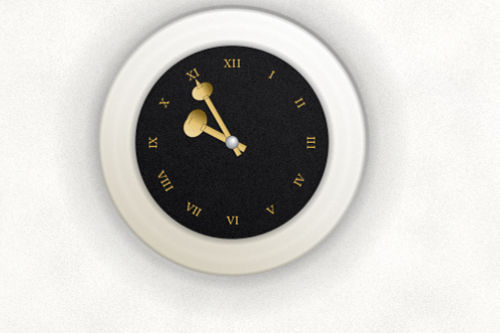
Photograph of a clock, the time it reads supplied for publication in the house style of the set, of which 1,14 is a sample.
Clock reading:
9,55
